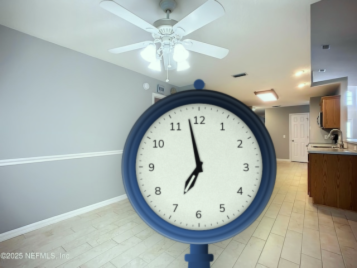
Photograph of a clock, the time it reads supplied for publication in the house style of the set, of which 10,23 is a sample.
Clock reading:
6,58
